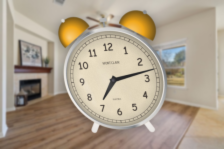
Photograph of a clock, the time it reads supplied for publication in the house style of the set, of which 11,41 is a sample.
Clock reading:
7,13
